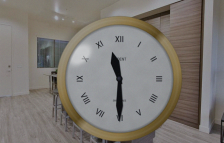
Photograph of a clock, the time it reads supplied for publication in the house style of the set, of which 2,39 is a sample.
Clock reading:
11,30
